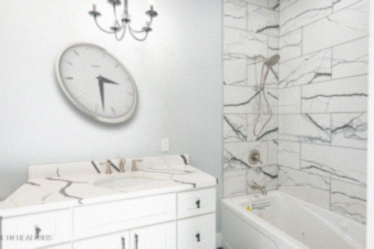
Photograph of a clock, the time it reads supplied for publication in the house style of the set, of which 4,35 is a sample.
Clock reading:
3,33
